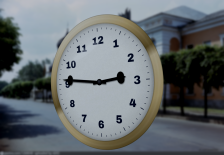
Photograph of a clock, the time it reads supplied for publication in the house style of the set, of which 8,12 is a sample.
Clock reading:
2,46
